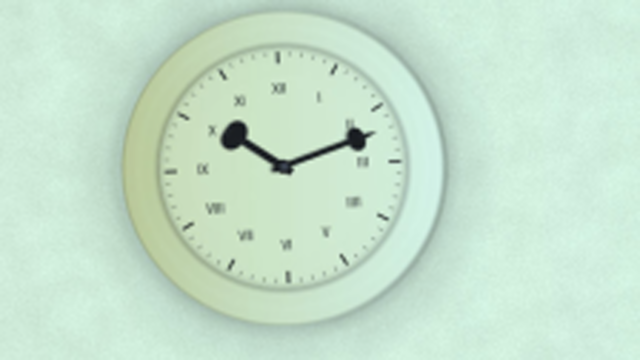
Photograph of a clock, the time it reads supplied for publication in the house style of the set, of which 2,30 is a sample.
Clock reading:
10,12
